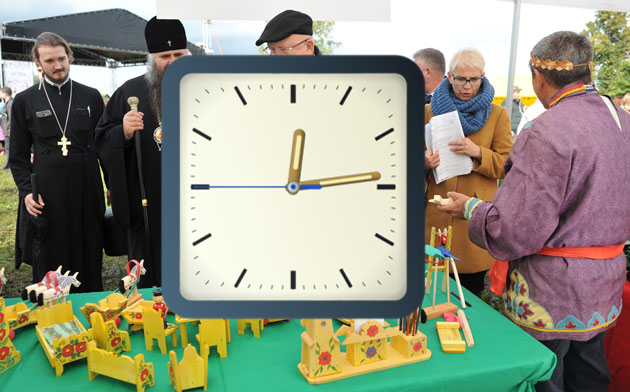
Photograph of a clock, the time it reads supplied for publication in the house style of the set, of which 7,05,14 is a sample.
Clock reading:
12,13,45
